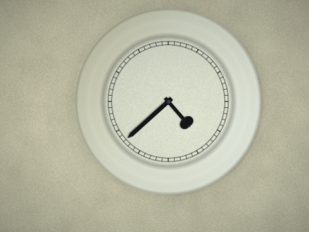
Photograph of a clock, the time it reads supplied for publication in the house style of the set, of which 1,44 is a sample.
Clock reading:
4,38
